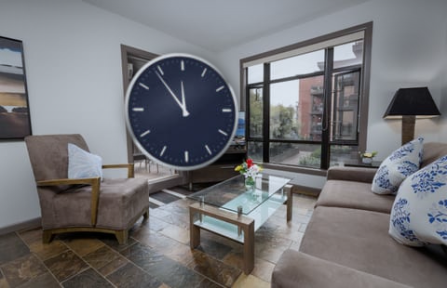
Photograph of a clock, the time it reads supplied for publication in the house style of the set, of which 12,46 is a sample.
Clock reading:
11,54
